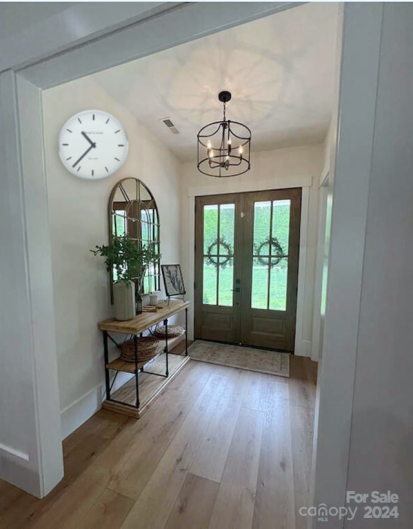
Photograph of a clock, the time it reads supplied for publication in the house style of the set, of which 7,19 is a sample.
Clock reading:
10,37
